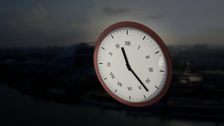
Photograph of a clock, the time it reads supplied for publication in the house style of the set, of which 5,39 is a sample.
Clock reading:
11,23
